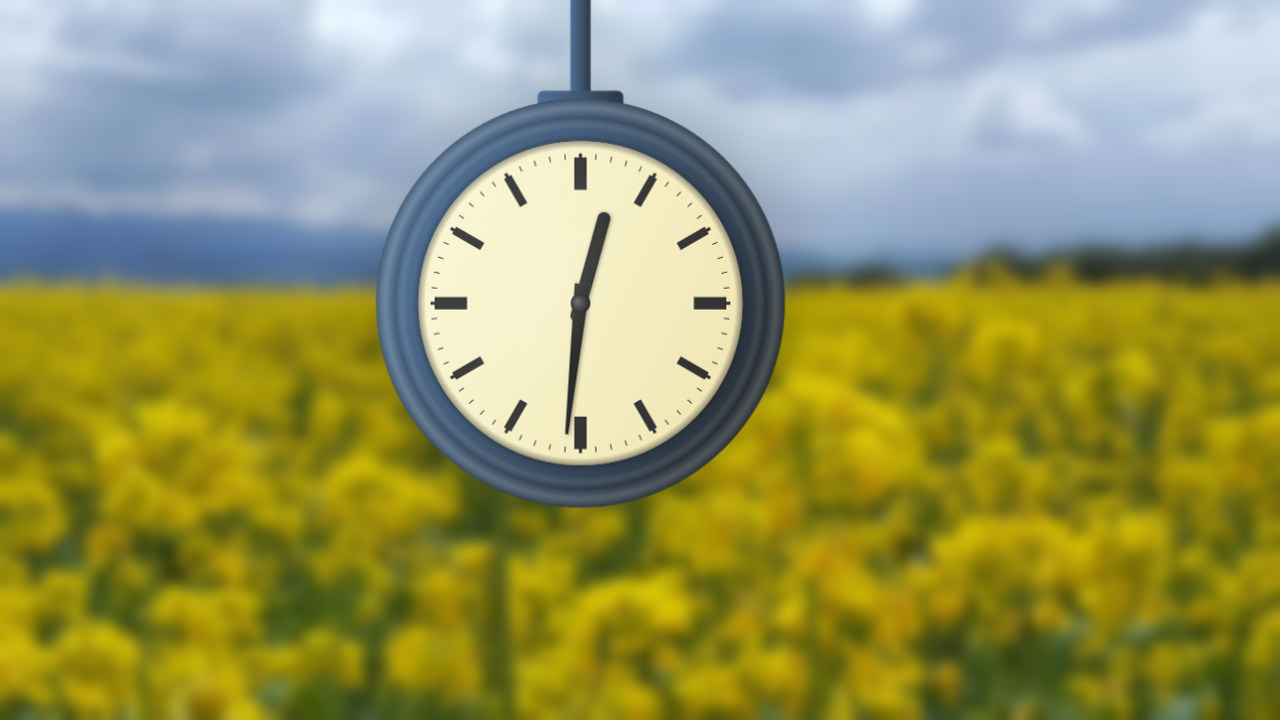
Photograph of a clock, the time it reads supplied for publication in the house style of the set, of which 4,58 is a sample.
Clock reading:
12,31
